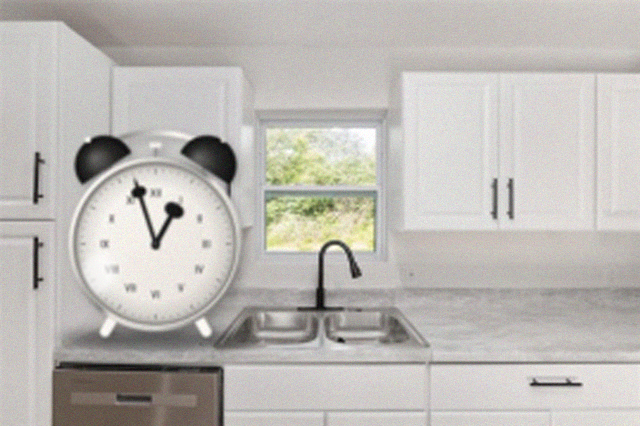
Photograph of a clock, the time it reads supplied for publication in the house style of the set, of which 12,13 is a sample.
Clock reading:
12,57
